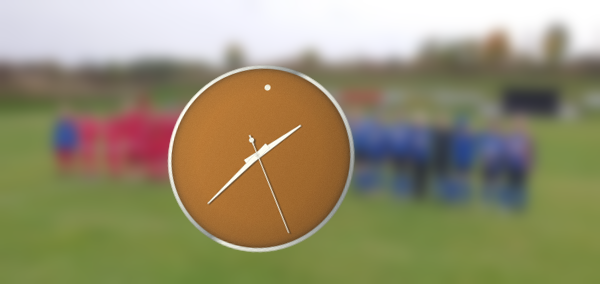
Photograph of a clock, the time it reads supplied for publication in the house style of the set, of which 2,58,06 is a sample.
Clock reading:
1,36,25
